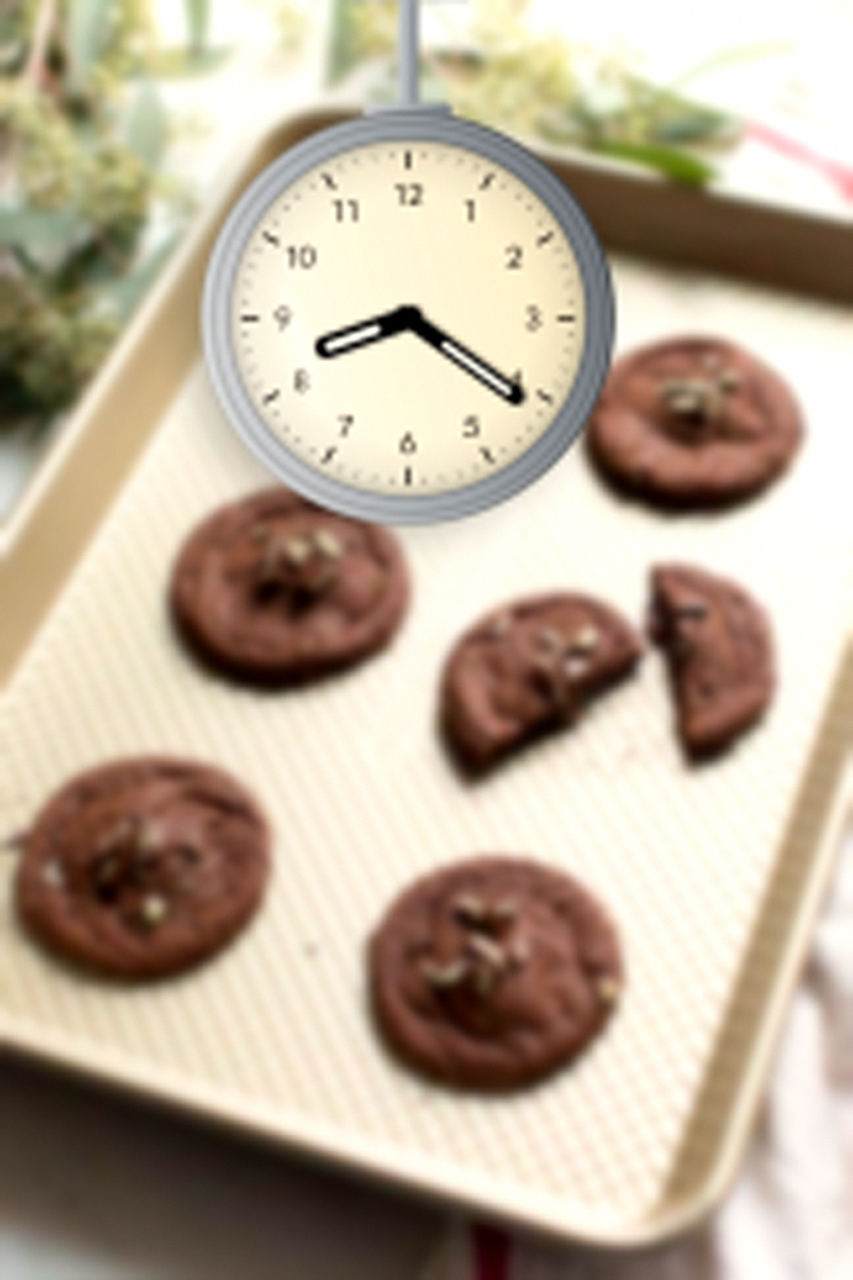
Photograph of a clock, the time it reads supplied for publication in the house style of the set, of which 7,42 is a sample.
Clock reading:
8,21
